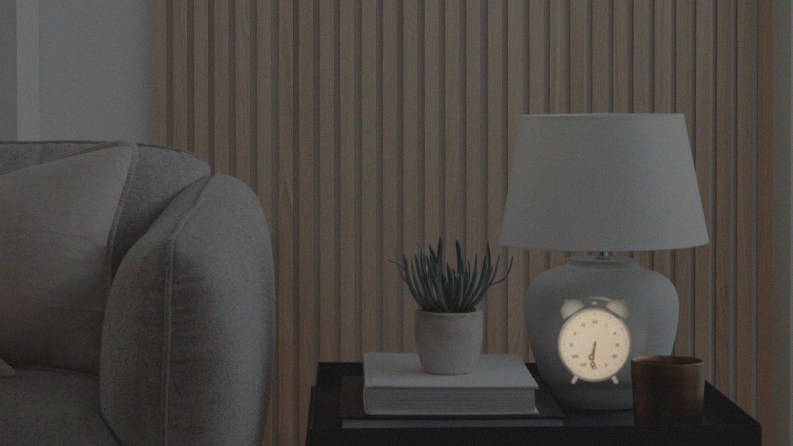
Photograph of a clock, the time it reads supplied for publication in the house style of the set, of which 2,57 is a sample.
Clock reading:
6,31
